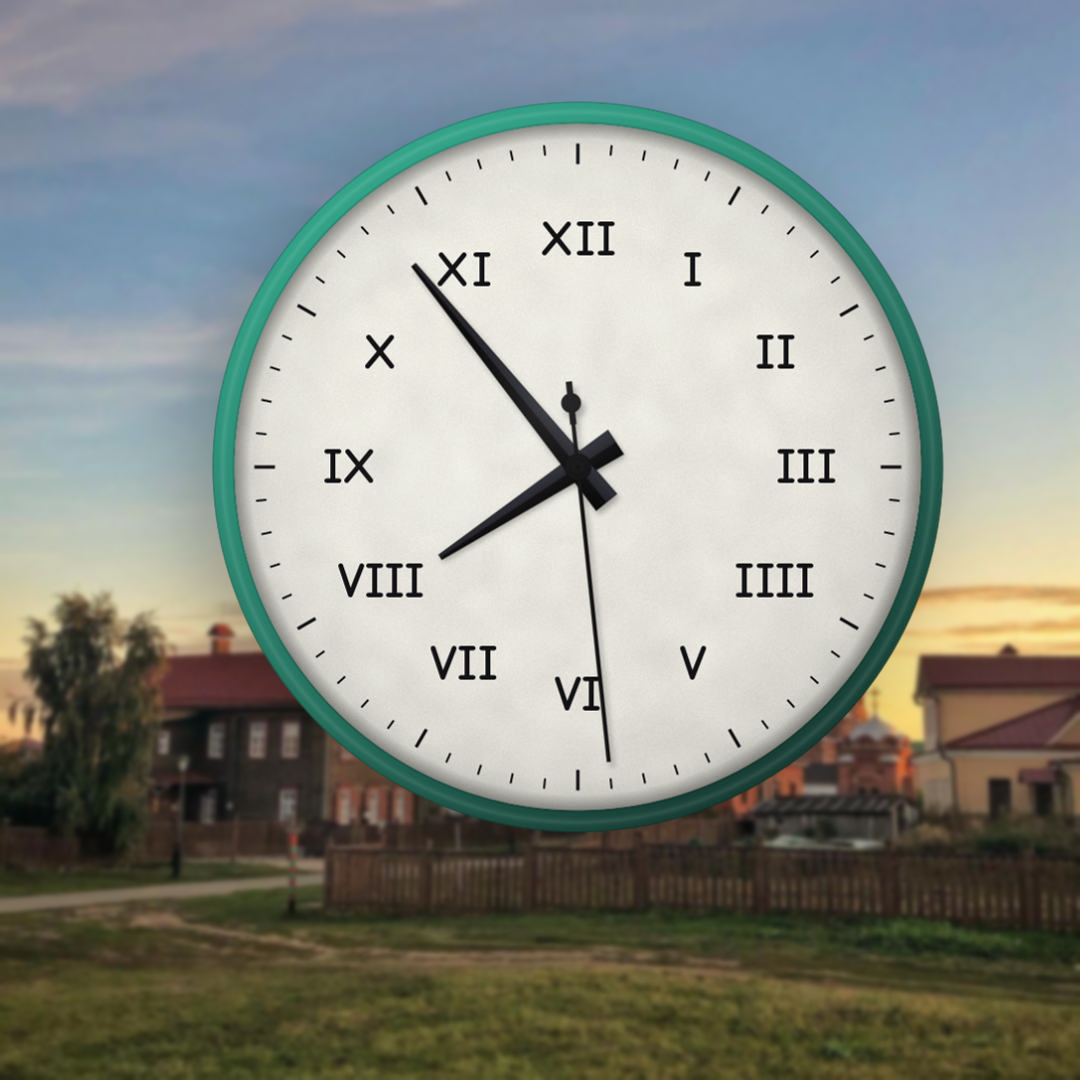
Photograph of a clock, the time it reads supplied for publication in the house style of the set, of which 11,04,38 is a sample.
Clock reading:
7,53,29
